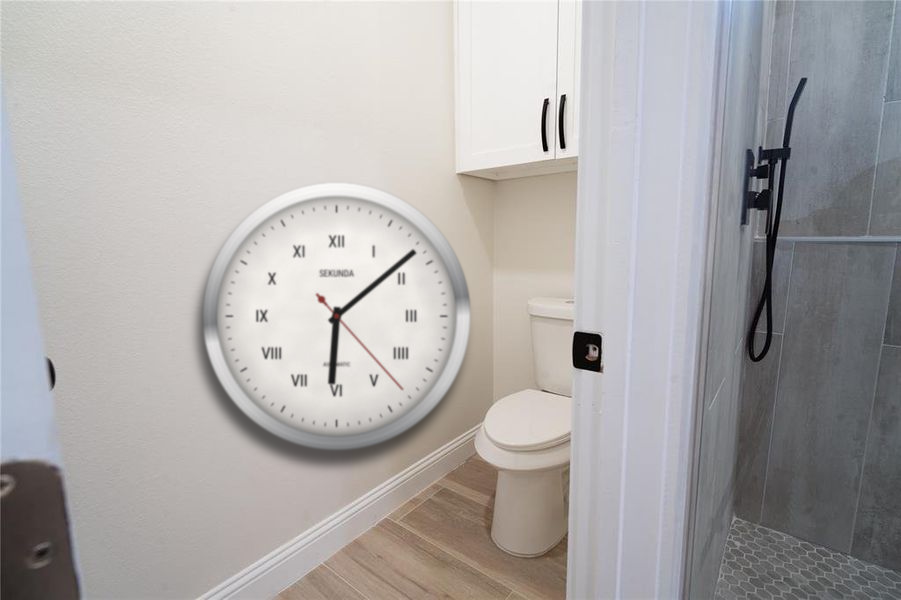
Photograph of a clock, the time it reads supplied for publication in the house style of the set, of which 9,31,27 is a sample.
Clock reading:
6,08,23
